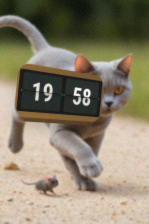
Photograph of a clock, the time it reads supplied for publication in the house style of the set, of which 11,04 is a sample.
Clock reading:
19,58
